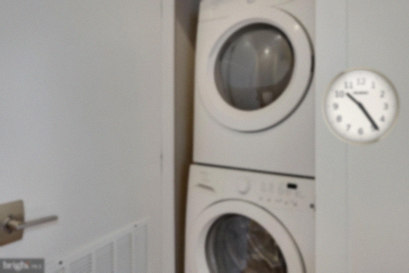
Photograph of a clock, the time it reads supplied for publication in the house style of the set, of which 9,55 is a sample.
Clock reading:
10,24
